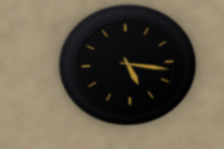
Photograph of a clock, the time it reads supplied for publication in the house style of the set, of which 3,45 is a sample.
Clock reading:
5,17
